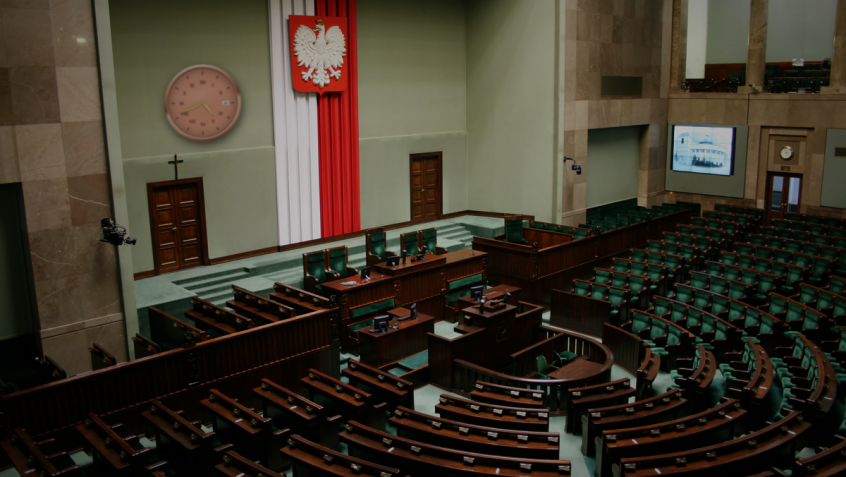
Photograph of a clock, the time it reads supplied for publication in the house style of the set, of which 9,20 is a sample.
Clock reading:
4,41
